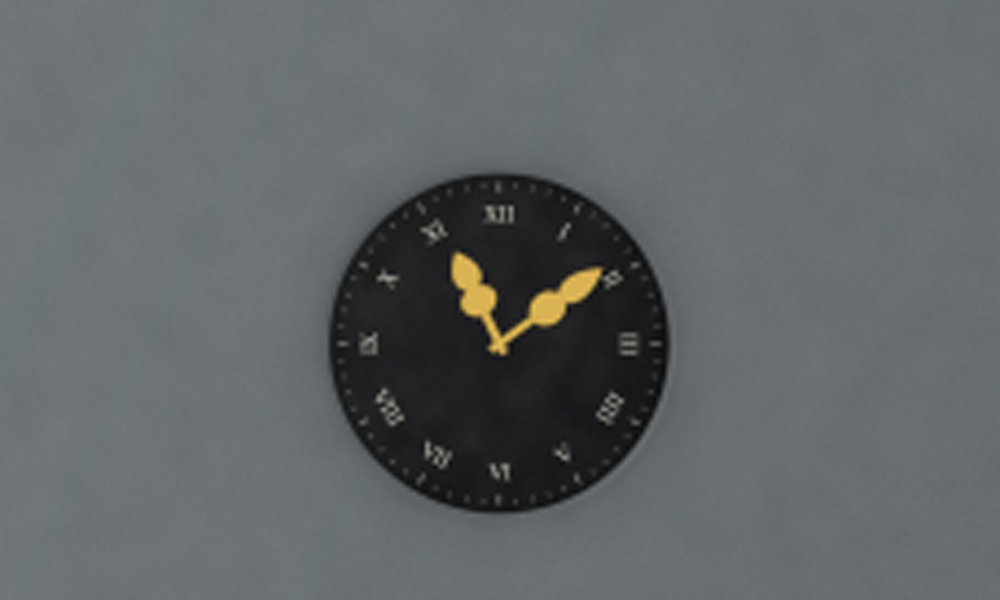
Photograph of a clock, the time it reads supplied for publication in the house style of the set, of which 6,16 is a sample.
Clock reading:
11,09
